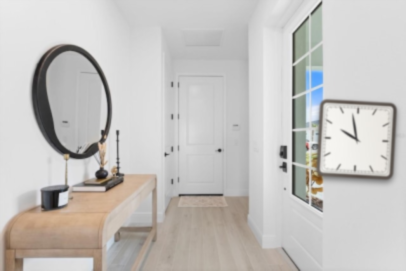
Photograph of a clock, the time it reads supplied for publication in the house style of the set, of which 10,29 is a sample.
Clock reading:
9,58
